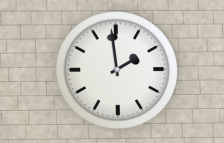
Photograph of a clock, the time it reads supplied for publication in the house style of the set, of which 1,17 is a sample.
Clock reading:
1,59
